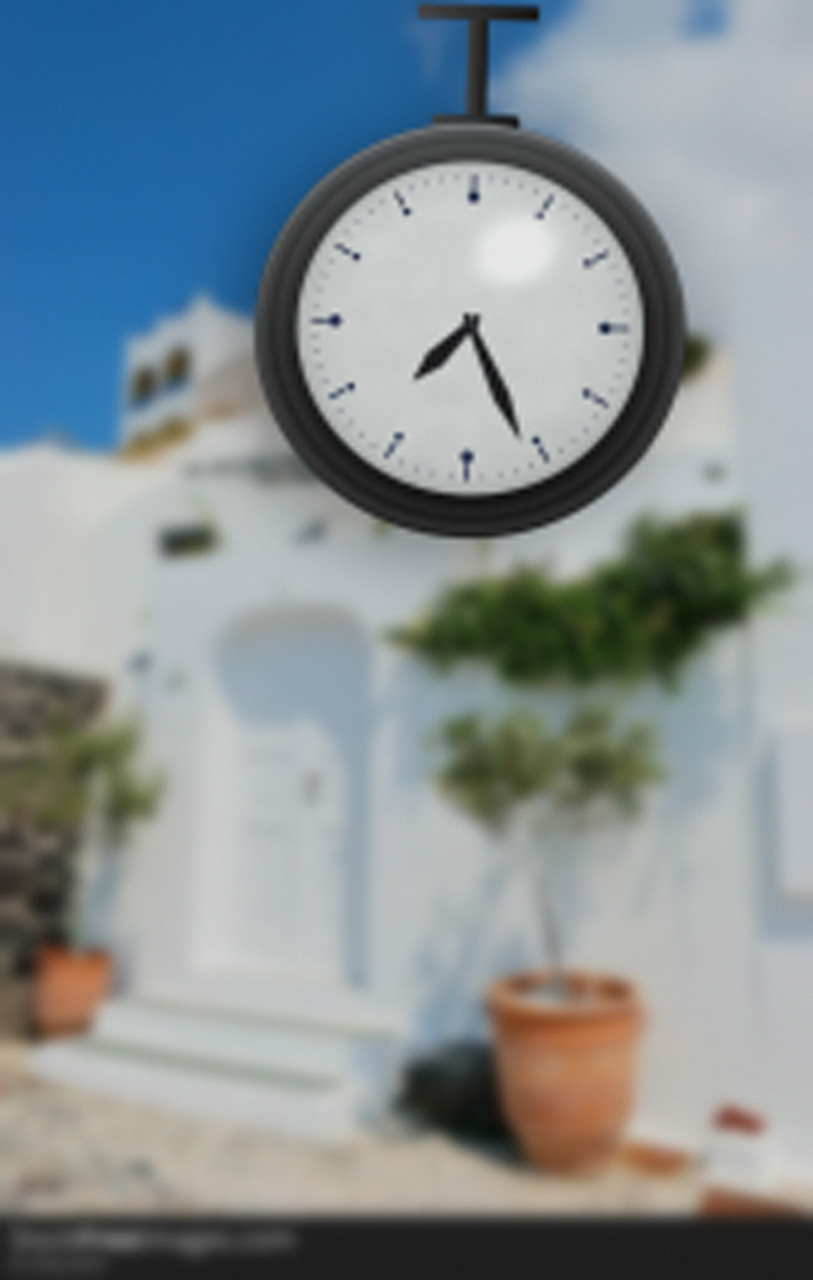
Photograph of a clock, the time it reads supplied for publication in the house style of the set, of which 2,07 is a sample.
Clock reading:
7,26
